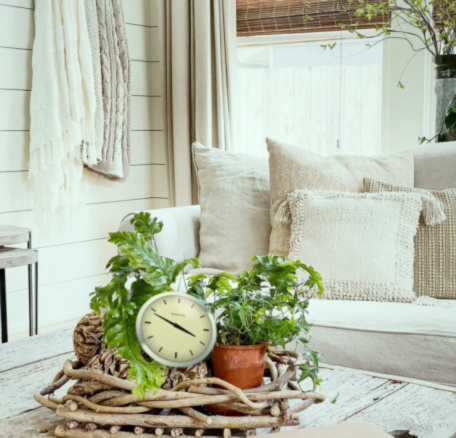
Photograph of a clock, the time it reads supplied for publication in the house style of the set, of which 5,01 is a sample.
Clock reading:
3,49
